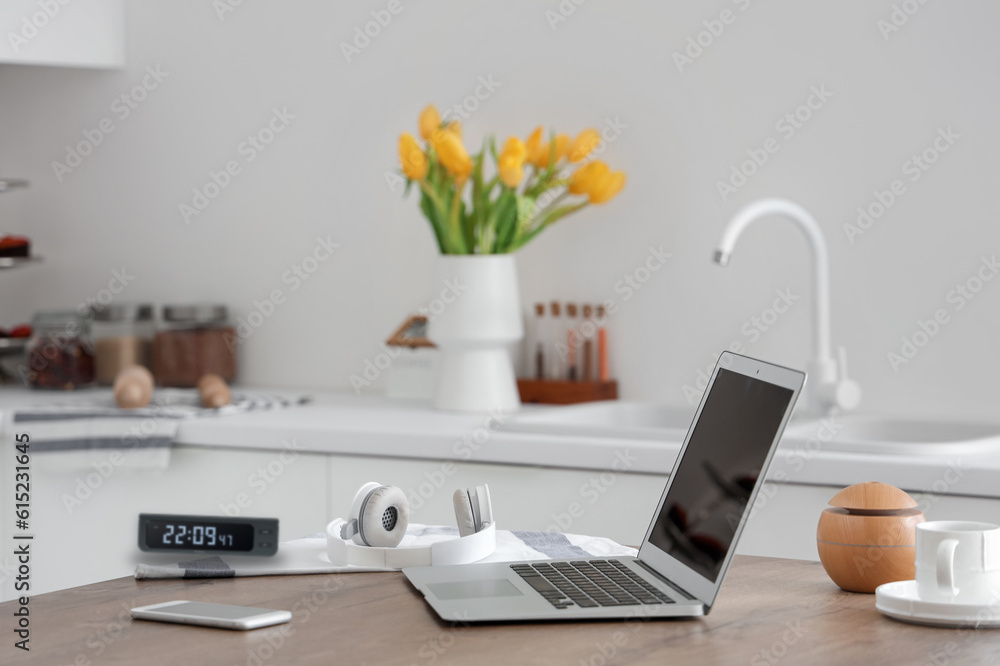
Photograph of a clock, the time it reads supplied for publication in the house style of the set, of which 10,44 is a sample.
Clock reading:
22,09
